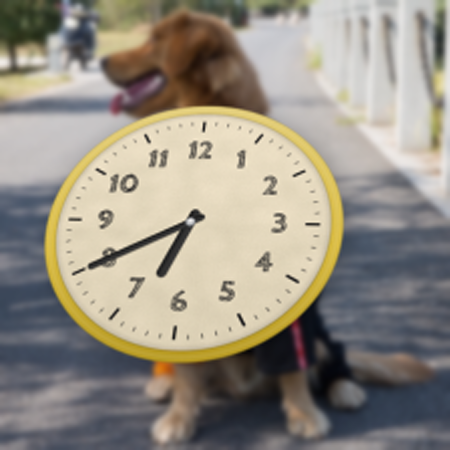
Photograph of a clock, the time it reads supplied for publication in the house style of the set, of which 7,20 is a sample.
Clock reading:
6,40
